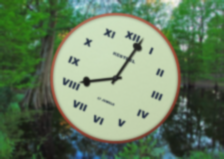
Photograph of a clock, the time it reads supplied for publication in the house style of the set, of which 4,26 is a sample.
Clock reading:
8,02
